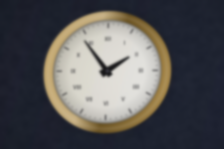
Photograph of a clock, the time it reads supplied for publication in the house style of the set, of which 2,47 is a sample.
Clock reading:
1,54
